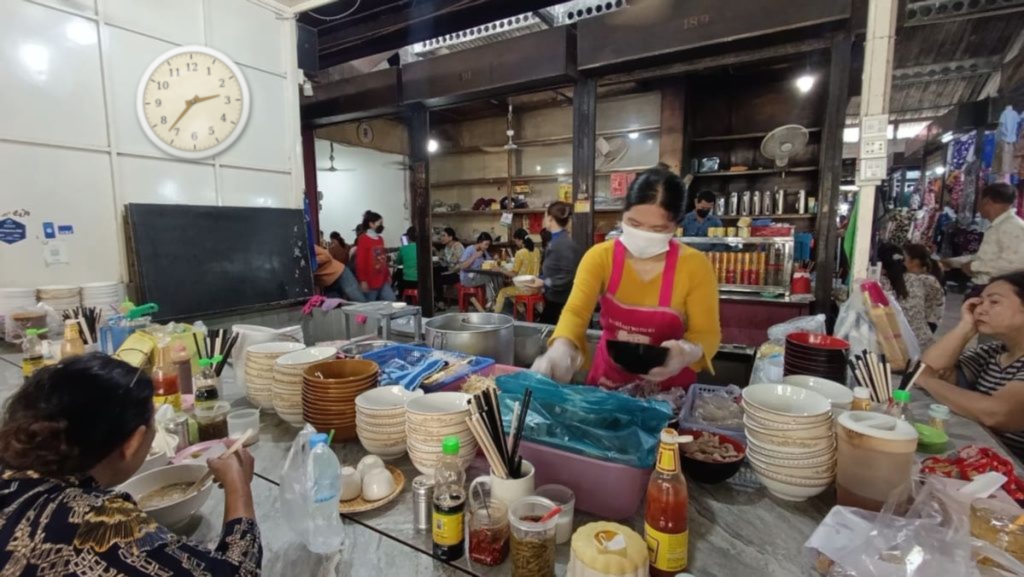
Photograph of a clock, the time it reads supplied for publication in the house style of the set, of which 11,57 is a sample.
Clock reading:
2,37
